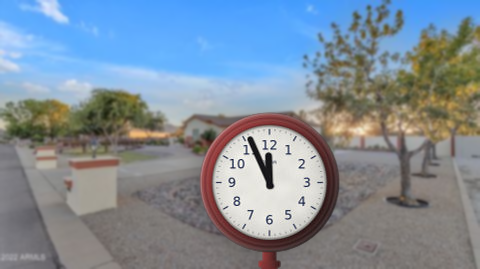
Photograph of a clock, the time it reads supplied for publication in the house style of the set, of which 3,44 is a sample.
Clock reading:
11,56
